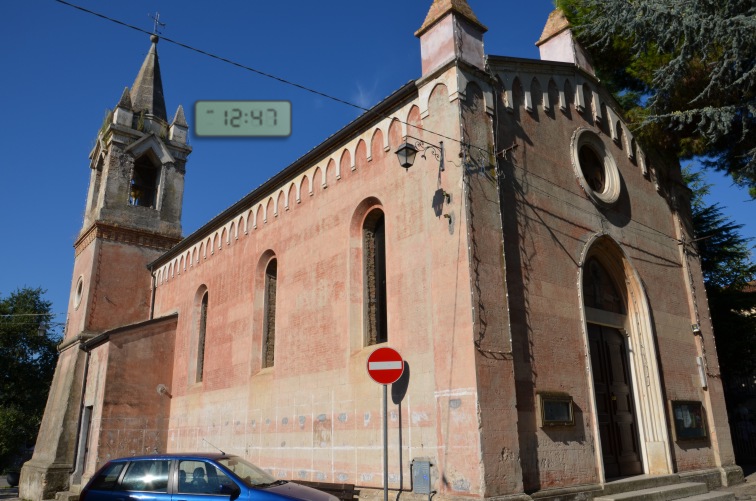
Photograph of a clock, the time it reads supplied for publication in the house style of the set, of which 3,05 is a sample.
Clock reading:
12,47
